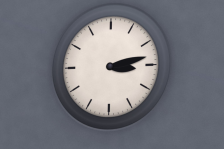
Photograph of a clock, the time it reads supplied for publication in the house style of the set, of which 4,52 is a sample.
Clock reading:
3,13
